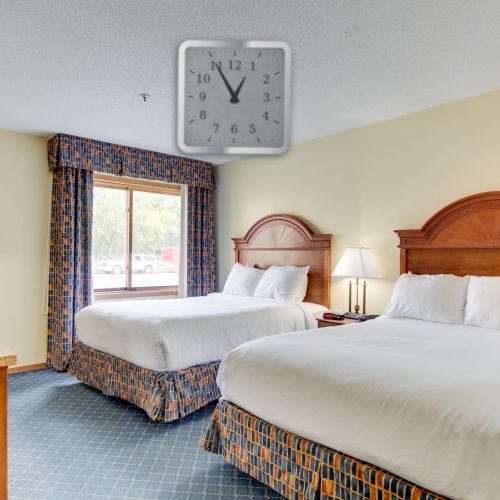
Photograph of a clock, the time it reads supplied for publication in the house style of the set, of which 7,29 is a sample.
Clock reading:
12,55
